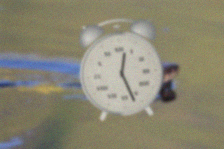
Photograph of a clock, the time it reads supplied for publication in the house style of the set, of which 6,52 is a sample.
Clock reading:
12,27
